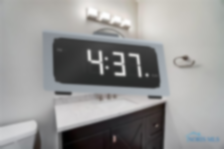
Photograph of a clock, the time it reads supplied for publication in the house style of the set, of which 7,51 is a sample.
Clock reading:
4,37
